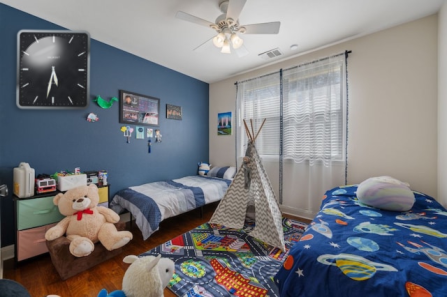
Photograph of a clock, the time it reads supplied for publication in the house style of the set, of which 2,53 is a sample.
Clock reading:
5,32
